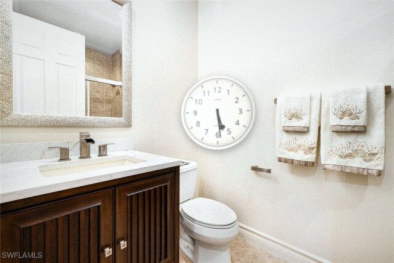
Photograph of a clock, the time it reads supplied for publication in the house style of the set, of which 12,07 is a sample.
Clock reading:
5,29
